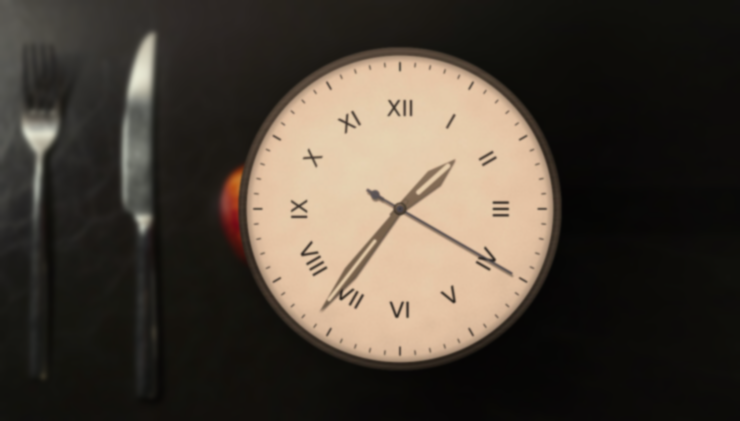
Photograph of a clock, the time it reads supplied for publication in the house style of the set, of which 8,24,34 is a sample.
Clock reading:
1,36,20
